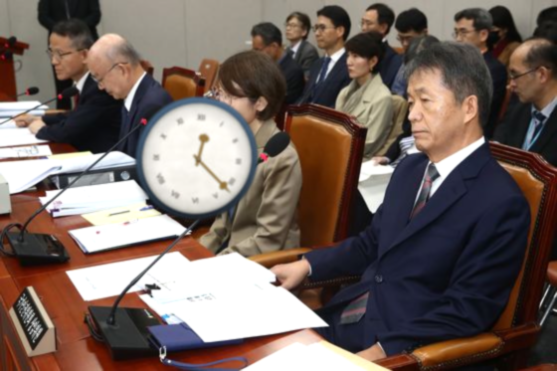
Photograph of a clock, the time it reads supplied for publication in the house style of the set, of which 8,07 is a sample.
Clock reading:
12,22
